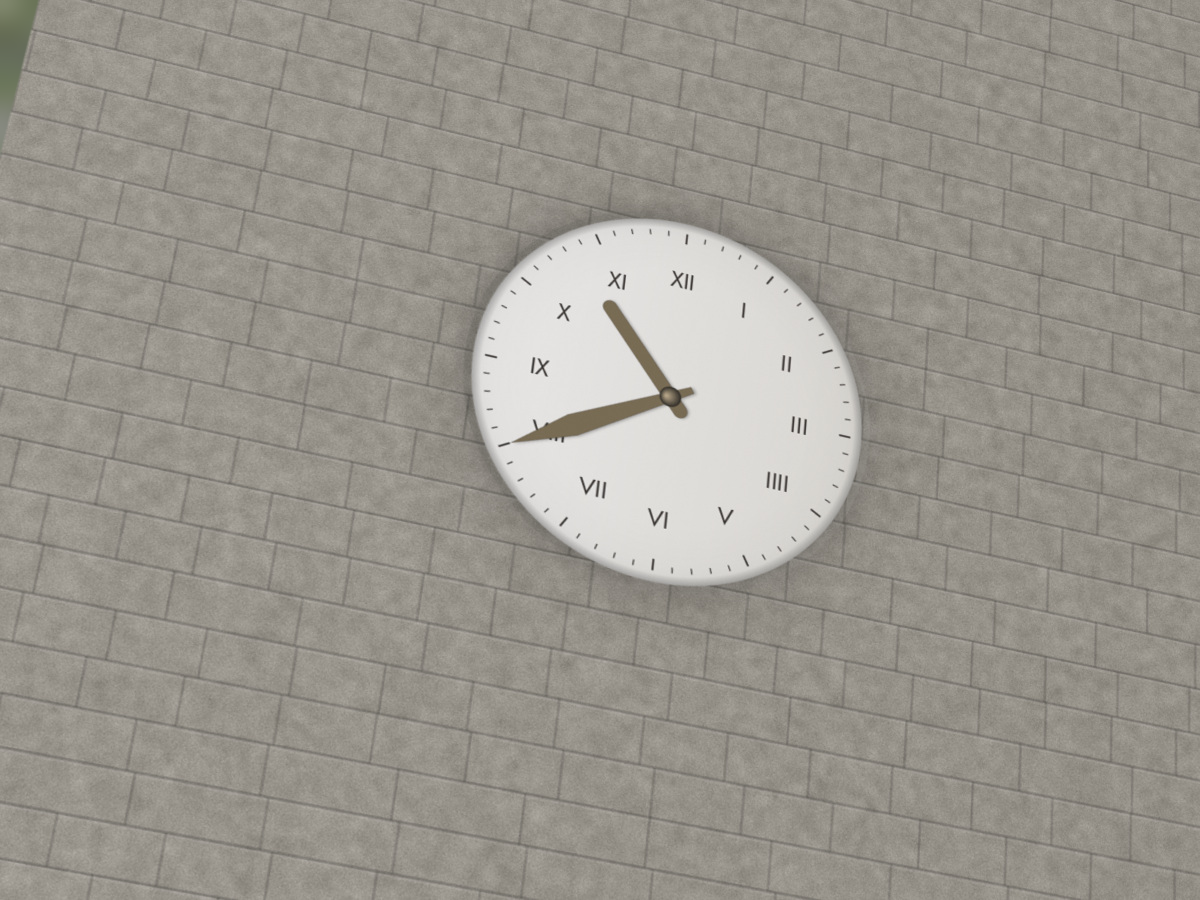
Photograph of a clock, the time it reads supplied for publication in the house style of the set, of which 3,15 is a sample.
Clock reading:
10,40
